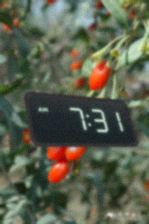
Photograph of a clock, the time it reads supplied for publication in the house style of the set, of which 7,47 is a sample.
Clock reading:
7,31
